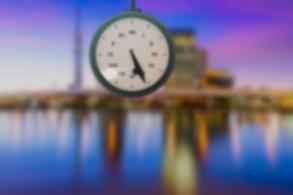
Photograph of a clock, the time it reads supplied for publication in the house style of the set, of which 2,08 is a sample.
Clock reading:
5,26
